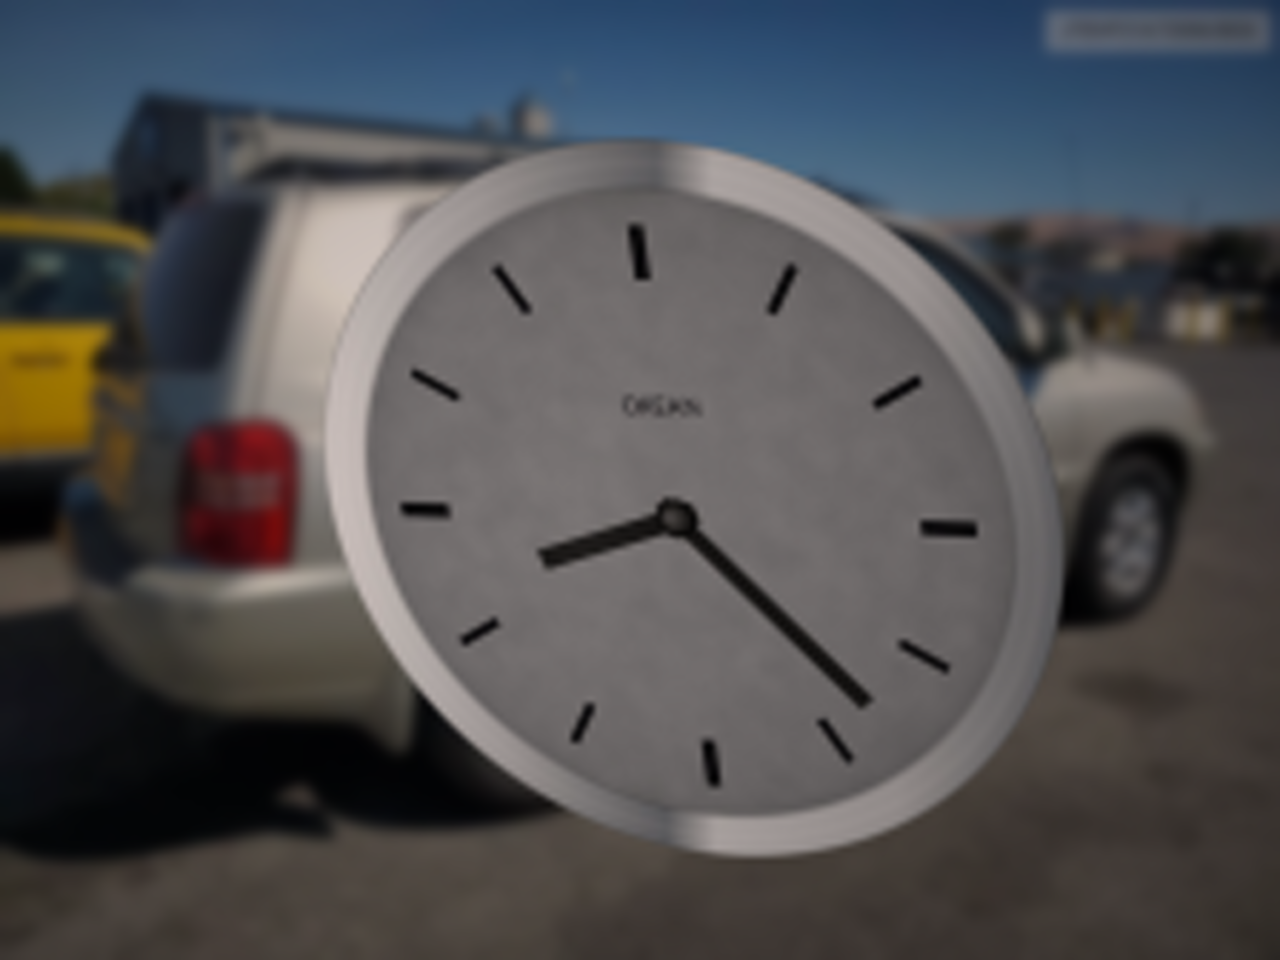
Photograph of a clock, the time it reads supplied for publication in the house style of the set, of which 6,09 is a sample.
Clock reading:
8,23
